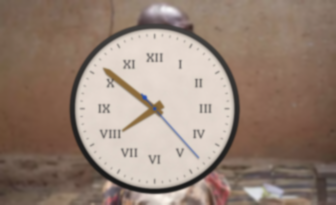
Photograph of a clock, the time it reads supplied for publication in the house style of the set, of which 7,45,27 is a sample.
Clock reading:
7,51,23
